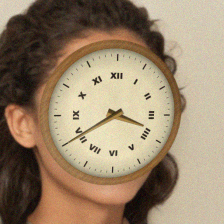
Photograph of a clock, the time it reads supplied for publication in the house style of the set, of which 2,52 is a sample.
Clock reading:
3,40
